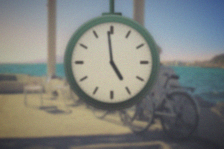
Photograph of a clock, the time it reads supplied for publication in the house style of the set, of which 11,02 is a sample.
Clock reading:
4,59
